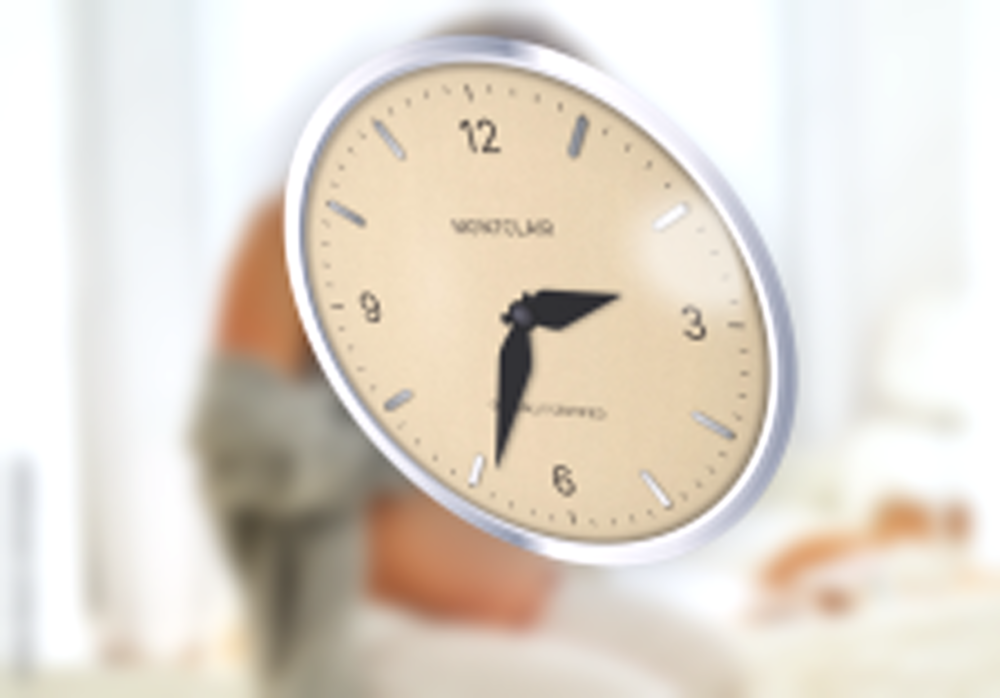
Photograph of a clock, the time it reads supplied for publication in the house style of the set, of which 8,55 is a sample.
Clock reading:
2,34
